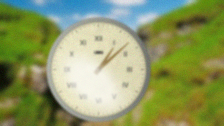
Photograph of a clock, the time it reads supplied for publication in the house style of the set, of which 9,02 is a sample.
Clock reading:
1,08
